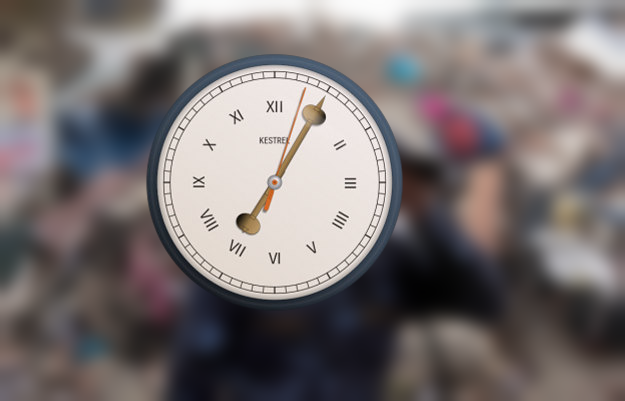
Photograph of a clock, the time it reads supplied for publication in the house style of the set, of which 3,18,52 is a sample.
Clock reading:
7,05,03
